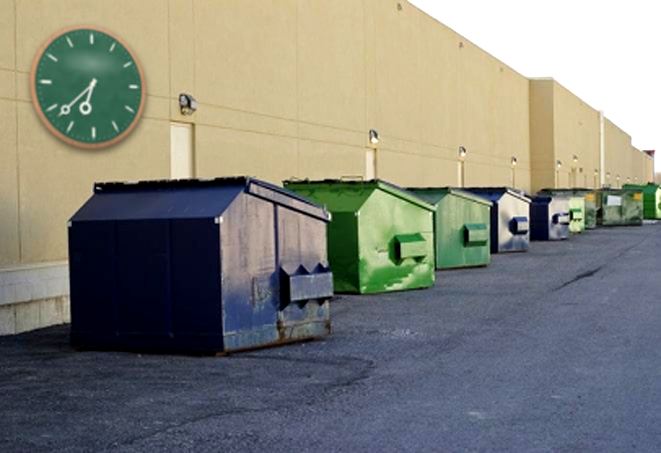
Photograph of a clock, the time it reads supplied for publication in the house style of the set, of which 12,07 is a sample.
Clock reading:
6,38
